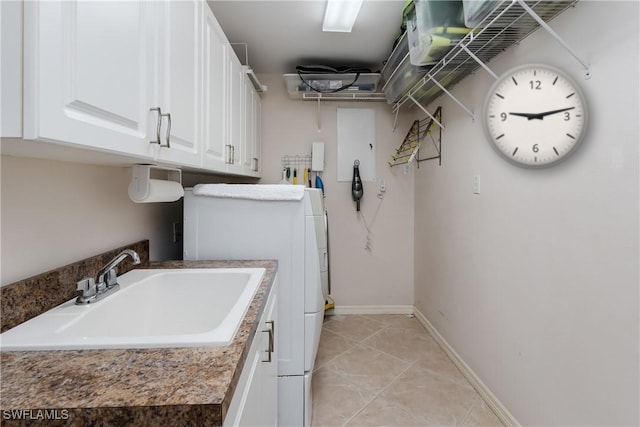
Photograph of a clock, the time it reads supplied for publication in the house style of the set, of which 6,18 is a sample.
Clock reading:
9,13
